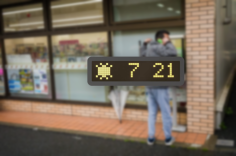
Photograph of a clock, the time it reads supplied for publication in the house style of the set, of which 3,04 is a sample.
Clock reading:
7,21
